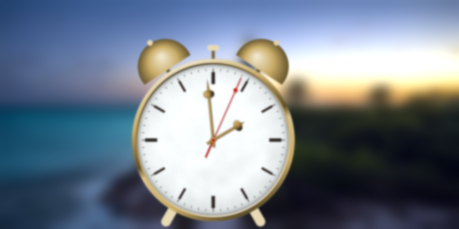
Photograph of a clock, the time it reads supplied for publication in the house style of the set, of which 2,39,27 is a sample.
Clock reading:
1,59,04
